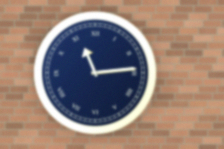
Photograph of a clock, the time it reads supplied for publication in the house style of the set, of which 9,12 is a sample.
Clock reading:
11,14
